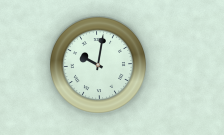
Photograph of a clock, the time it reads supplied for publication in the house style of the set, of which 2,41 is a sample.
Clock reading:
10,02
